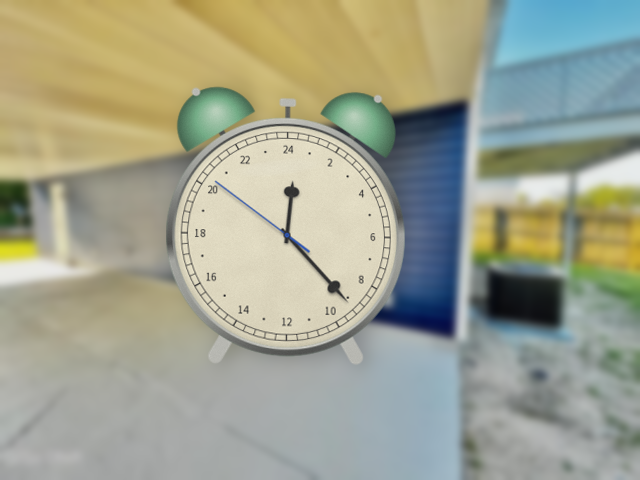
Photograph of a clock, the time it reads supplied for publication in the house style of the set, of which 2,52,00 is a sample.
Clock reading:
0,22,51
